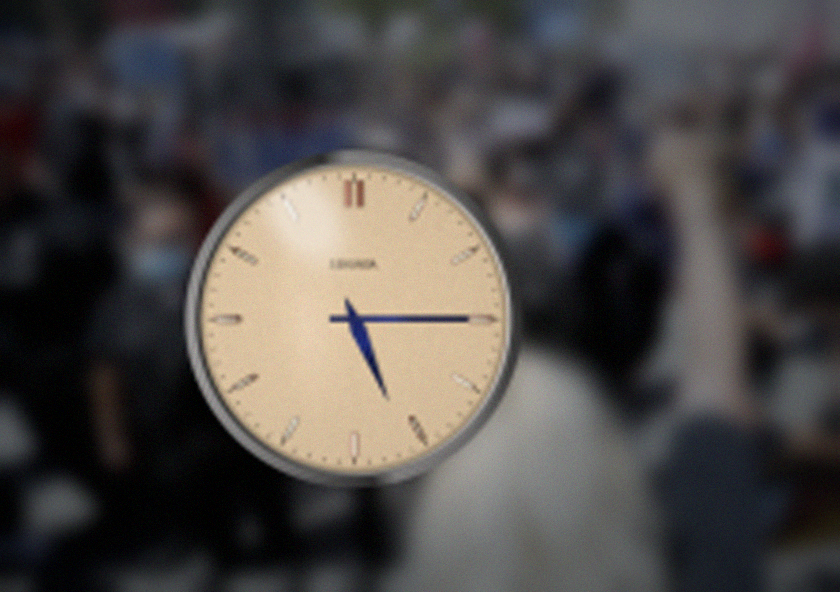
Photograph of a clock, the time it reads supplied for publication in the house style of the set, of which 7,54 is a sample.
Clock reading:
5,15
